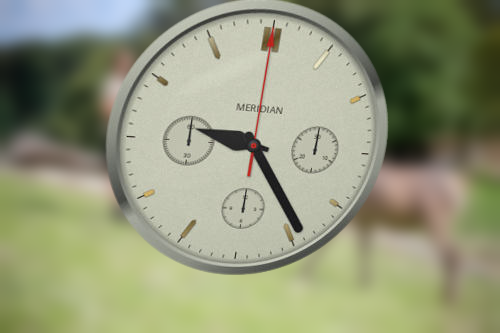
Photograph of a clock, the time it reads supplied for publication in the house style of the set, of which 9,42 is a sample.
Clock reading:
9,24
